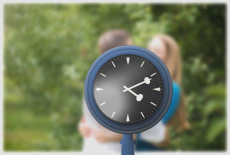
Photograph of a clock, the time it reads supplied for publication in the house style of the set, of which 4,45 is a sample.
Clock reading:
4,11
